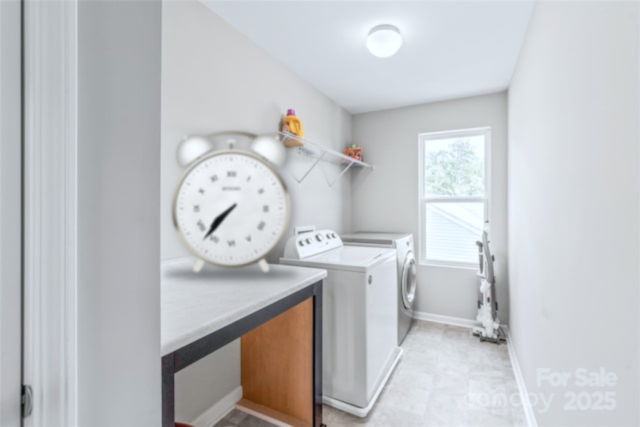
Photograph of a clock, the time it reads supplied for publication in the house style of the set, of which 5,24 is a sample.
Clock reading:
7,37
